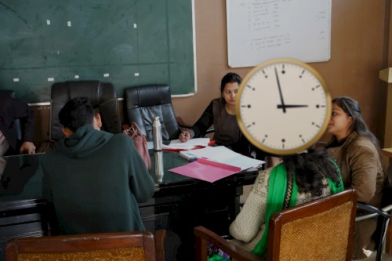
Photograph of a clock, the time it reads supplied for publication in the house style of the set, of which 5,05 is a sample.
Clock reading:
2,58
